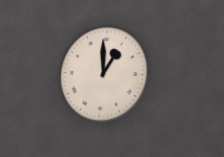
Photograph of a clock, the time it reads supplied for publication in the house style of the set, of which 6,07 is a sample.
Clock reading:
12,59
